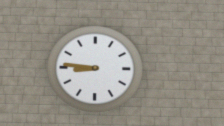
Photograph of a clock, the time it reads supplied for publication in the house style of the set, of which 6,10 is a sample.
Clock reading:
8,46
